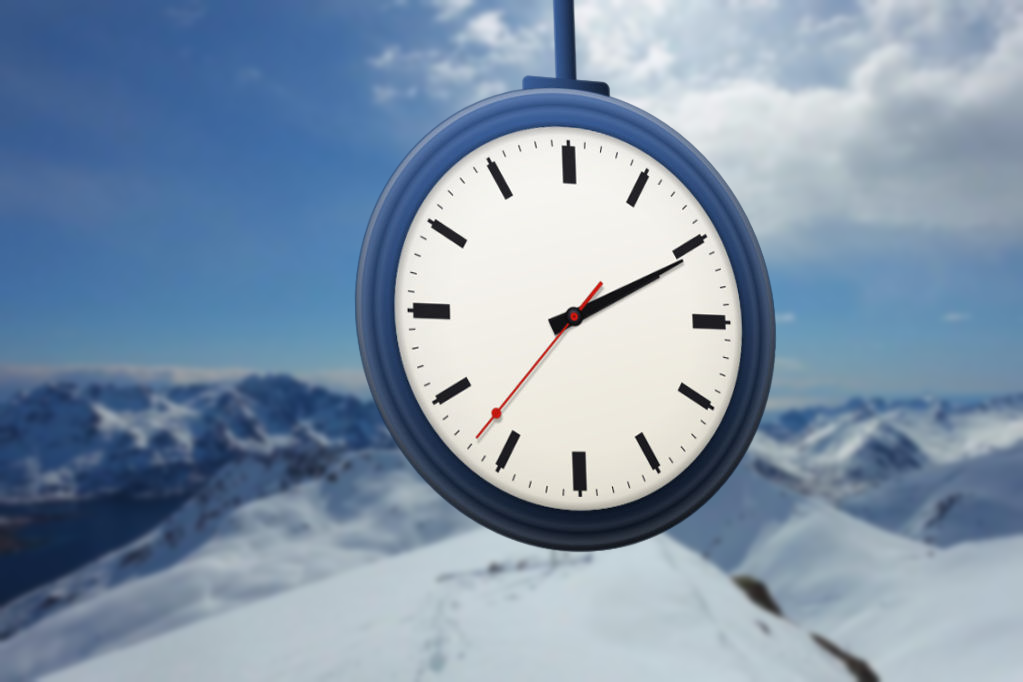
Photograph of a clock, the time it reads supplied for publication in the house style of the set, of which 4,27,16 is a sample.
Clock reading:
2,10,37
